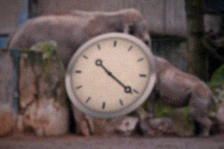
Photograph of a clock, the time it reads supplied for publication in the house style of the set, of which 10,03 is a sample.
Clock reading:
10,21
